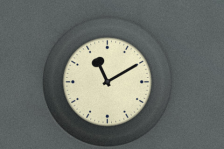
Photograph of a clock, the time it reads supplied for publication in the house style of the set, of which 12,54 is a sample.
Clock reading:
11,10
